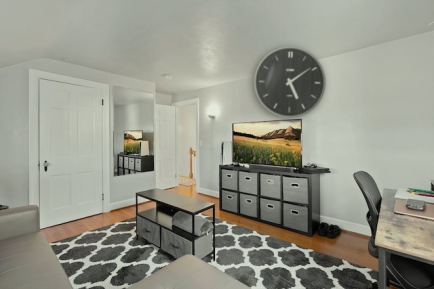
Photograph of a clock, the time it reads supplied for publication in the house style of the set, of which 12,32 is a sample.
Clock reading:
5,09
